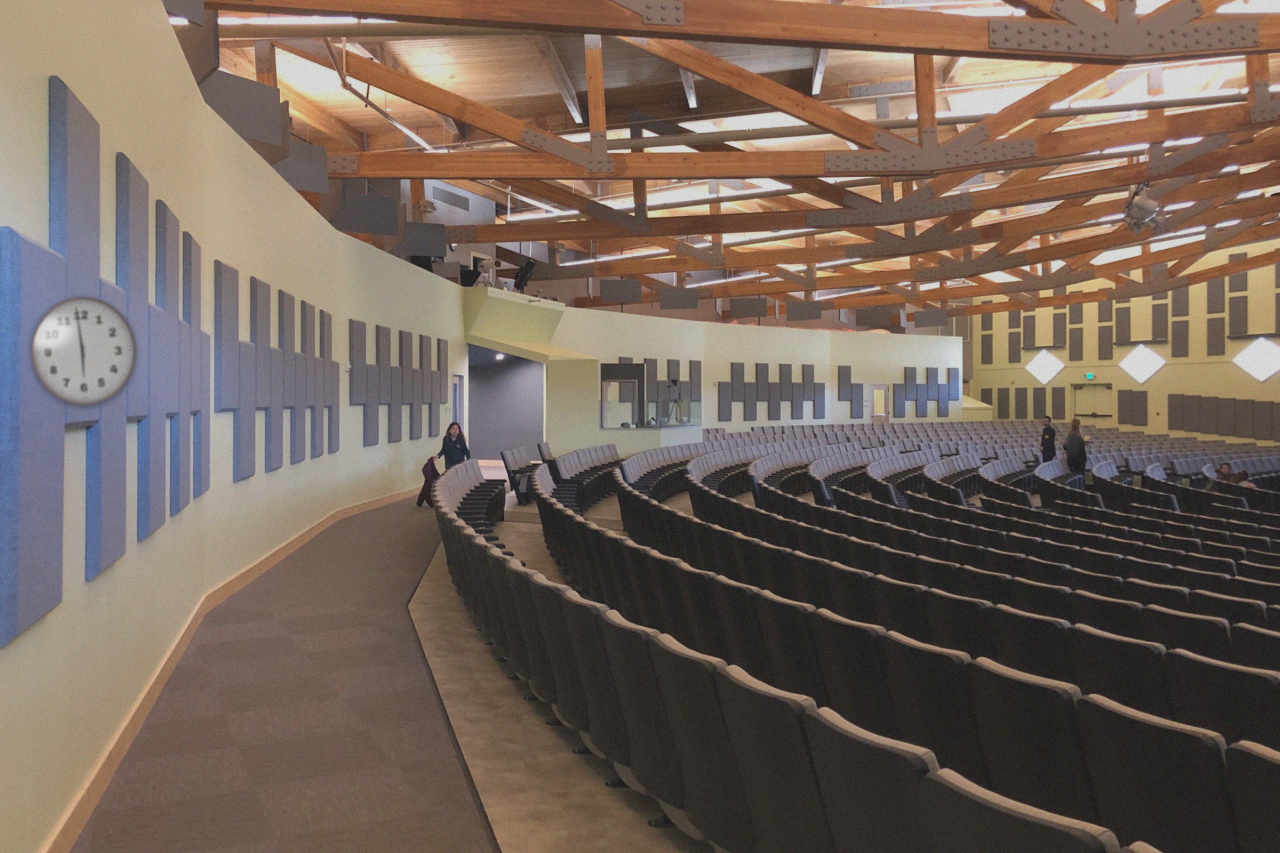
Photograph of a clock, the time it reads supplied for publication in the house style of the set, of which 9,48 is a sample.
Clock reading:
5,59
